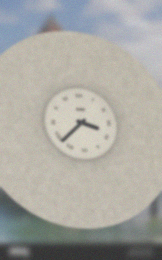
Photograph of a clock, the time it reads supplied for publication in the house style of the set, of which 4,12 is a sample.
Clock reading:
3,38
